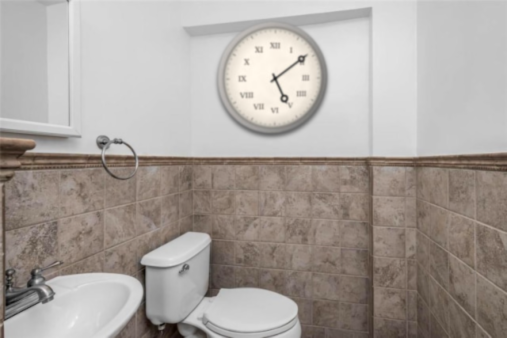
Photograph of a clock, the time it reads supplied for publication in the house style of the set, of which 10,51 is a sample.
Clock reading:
5,09
